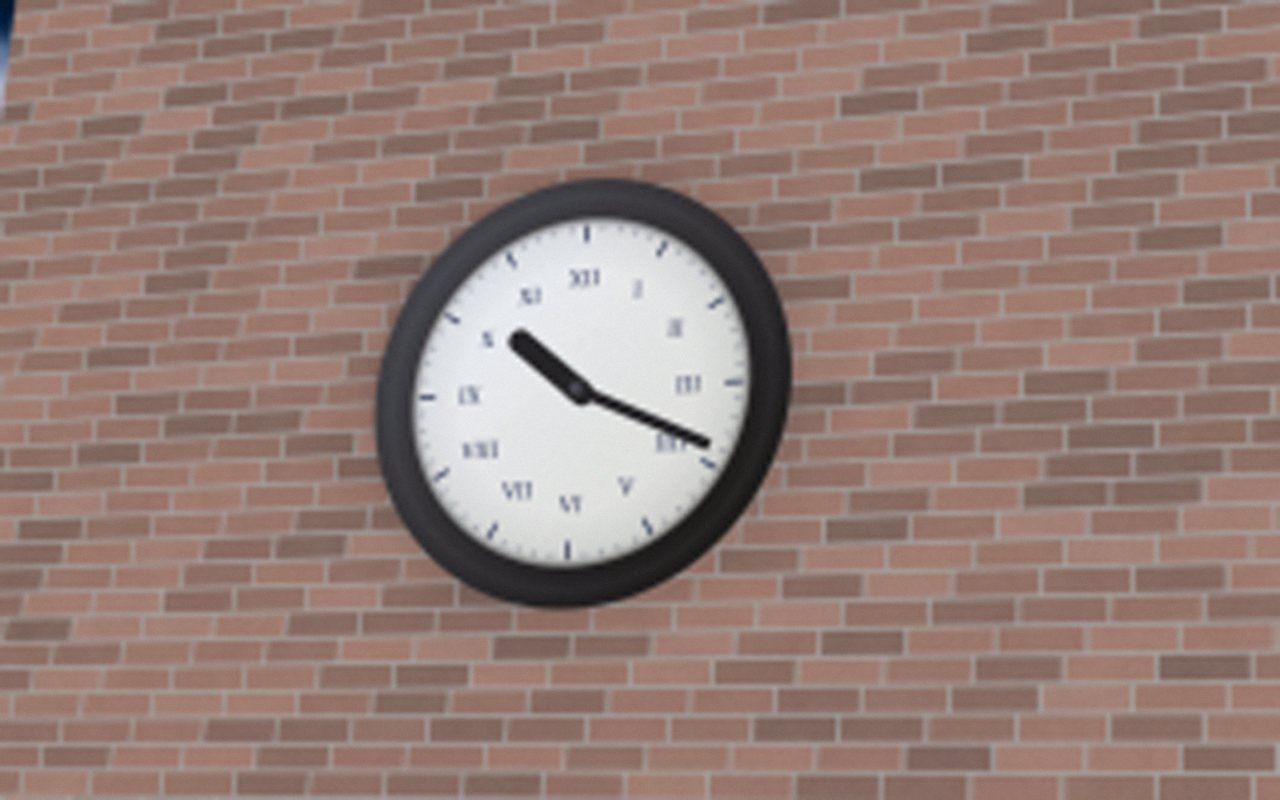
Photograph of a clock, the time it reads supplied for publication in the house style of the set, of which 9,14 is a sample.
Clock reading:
10,19
